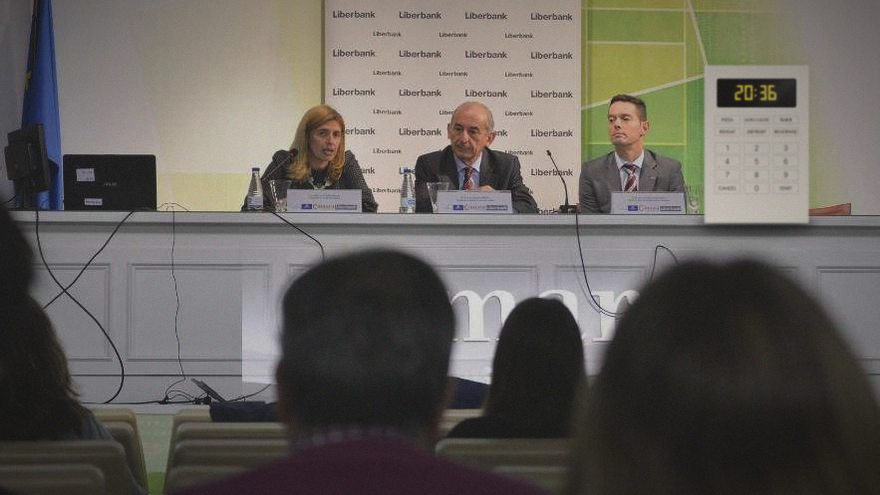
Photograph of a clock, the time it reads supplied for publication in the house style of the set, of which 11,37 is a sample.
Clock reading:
20,36
